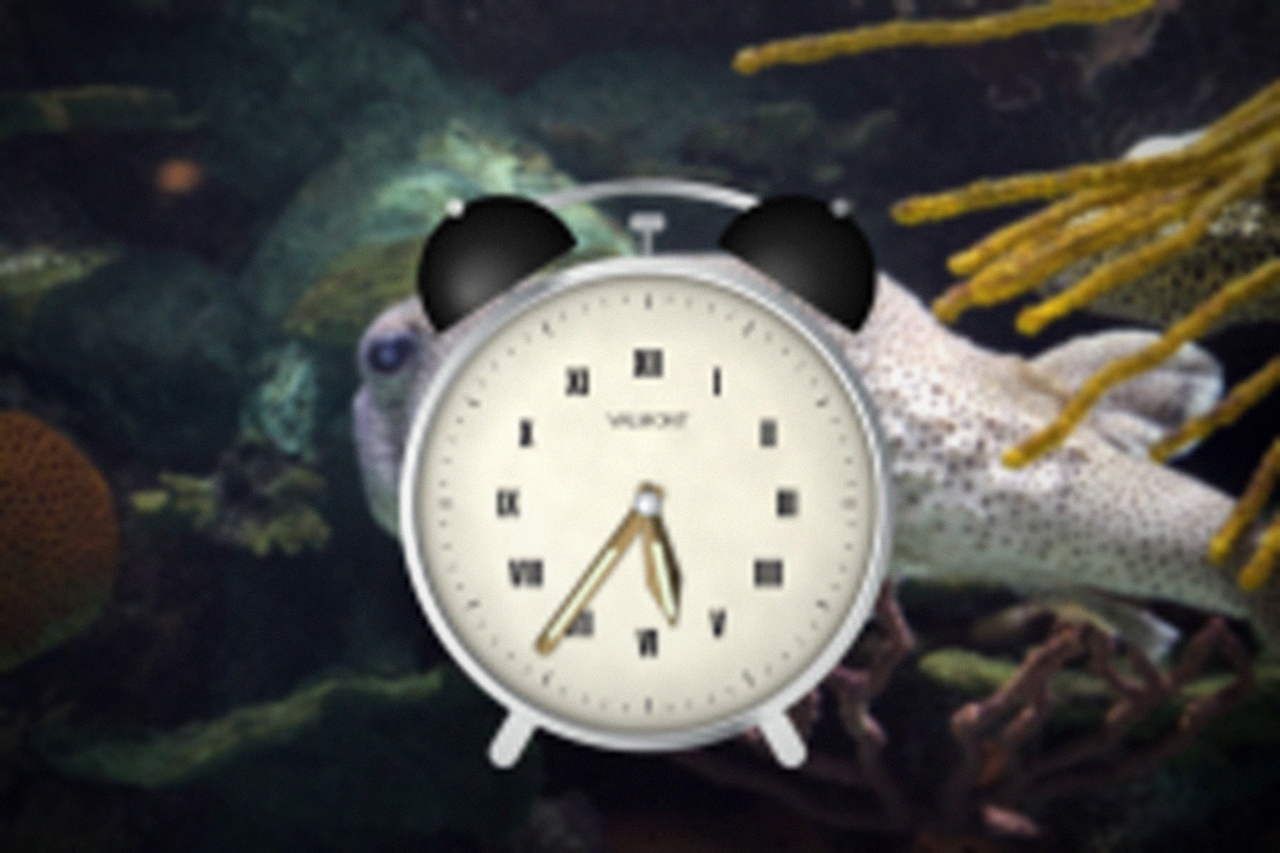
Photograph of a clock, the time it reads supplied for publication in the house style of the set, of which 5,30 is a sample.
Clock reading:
5,36
